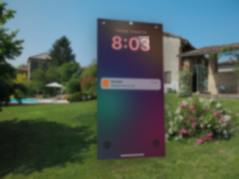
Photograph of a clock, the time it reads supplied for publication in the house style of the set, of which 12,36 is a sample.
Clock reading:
8,03
